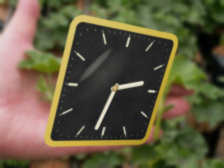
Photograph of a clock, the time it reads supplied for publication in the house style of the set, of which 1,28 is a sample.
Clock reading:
2,32
